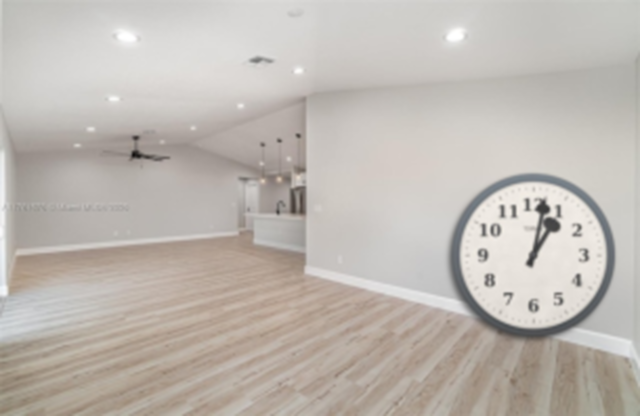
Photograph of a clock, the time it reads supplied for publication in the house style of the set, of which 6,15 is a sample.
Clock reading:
1,02
